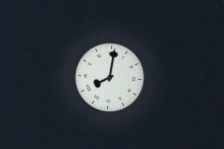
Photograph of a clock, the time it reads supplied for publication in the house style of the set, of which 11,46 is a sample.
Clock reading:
8,01
